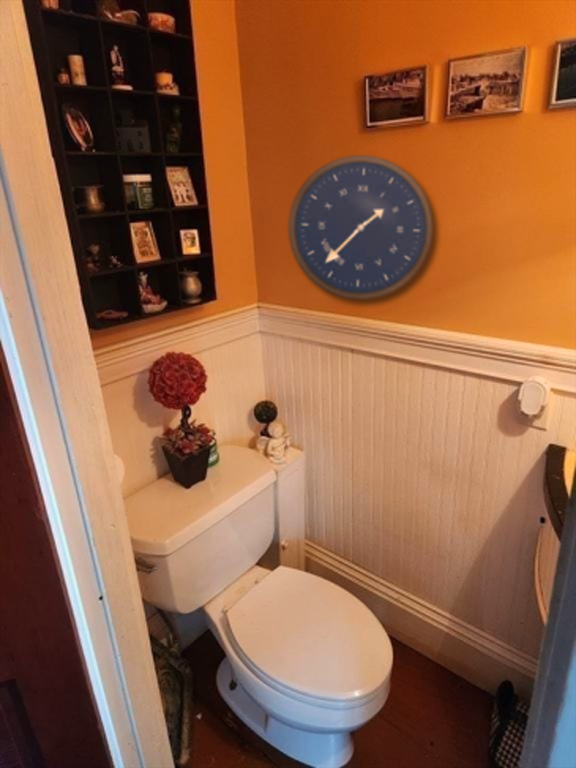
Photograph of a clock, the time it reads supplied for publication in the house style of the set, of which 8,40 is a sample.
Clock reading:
1,37
